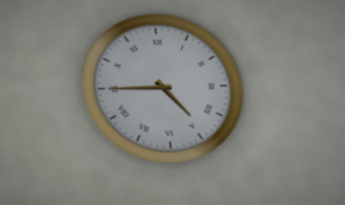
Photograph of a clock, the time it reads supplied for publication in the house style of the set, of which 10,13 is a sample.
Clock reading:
4,45
